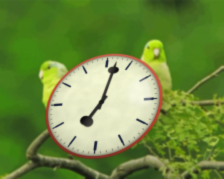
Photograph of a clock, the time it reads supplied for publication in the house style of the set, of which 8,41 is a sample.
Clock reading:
7,02
